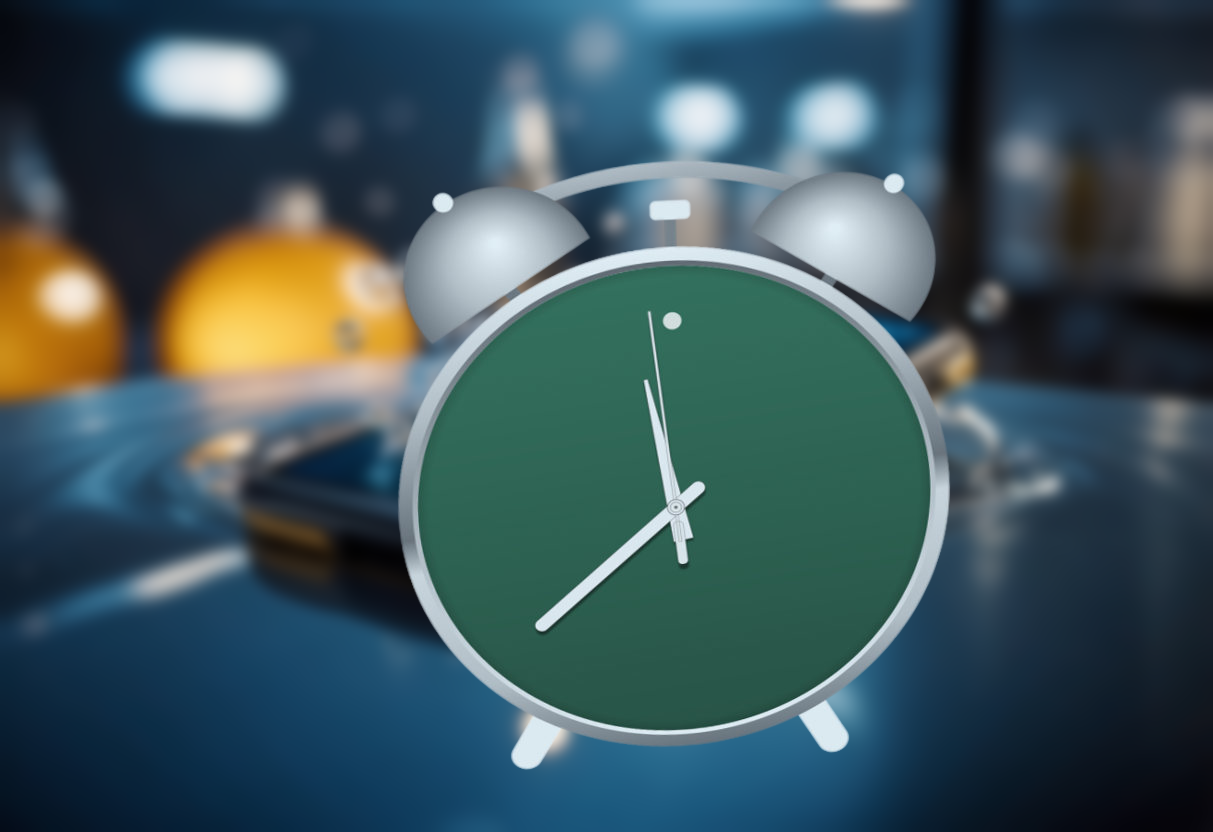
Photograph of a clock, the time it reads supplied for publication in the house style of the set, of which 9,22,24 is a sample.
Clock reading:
11,37,59
